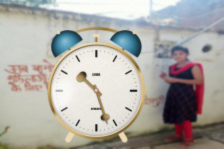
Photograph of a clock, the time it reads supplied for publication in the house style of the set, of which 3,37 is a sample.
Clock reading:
10,27
